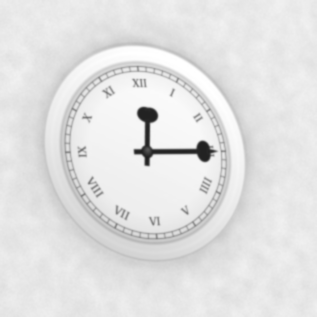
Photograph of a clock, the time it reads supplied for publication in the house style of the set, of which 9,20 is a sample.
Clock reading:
12,15
